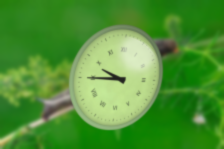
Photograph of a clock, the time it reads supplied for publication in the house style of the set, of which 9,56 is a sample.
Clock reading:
9,45
